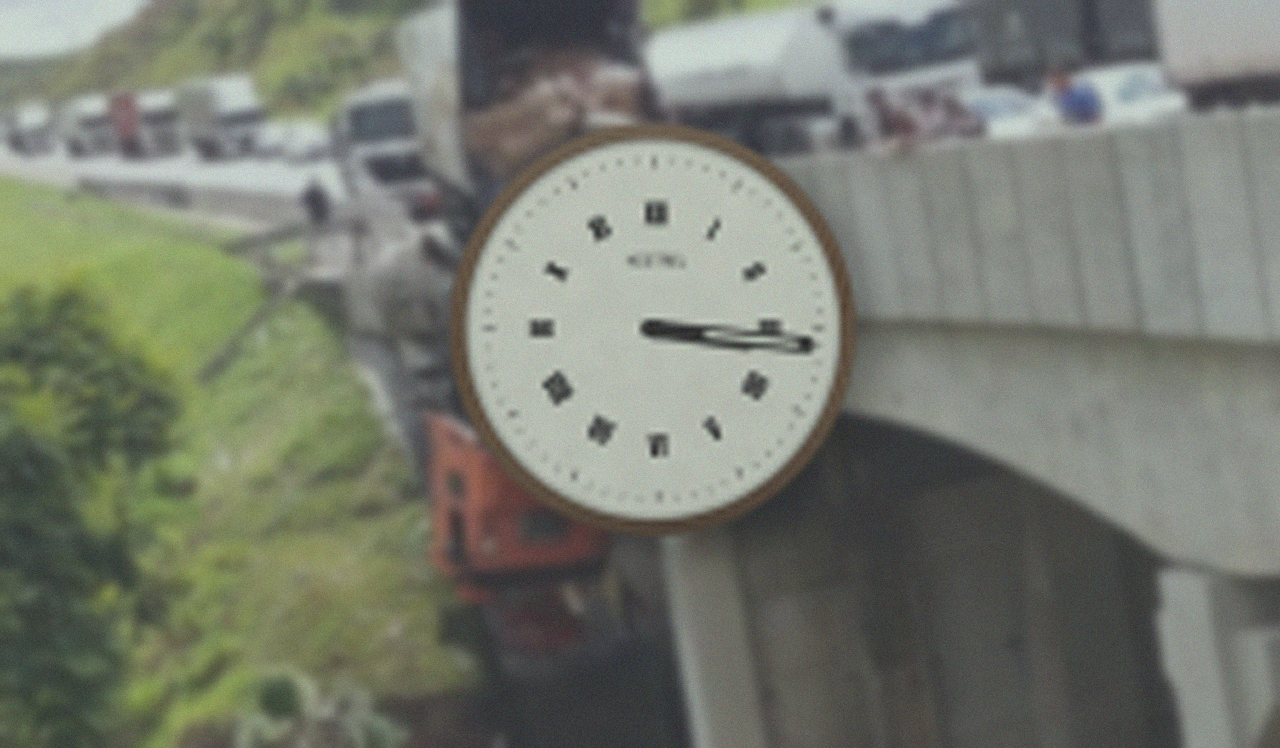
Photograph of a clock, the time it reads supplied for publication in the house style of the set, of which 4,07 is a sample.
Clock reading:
3,16
